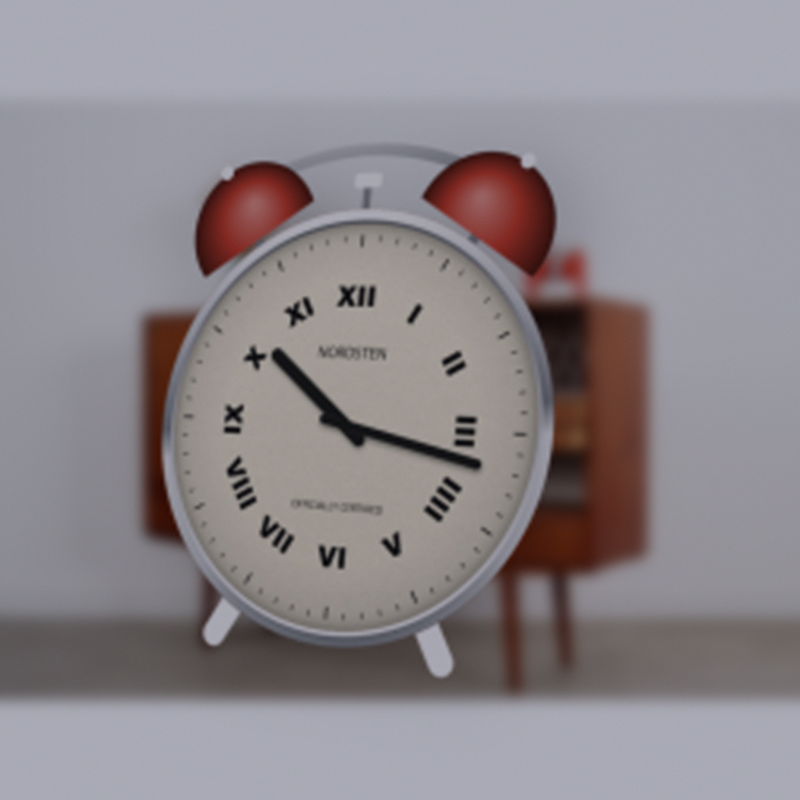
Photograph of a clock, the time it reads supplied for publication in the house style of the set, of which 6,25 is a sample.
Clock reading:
10,17
